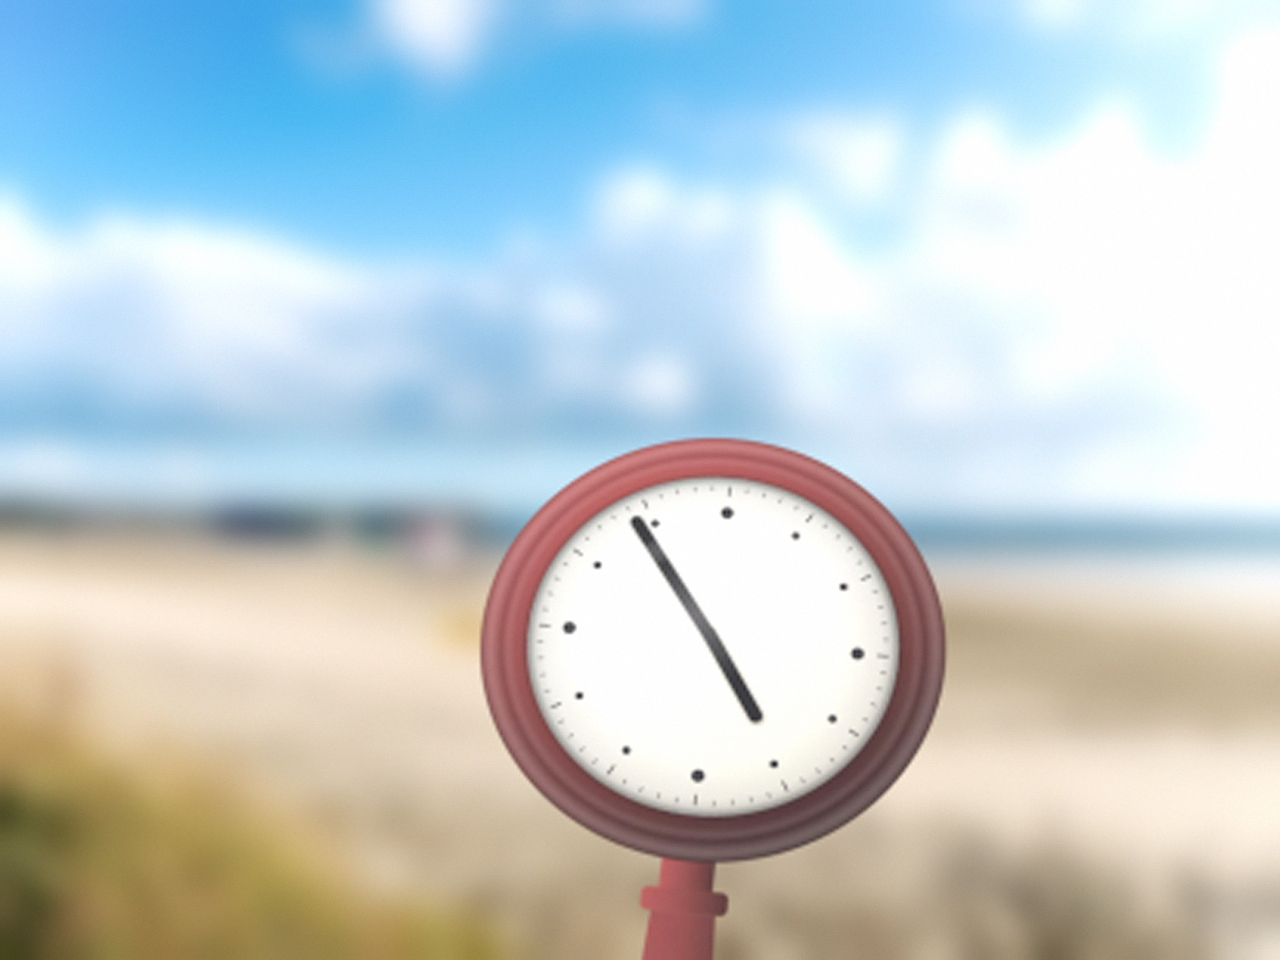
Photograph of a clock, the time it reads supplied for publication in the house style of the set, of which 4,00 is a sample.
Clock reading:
4,54
